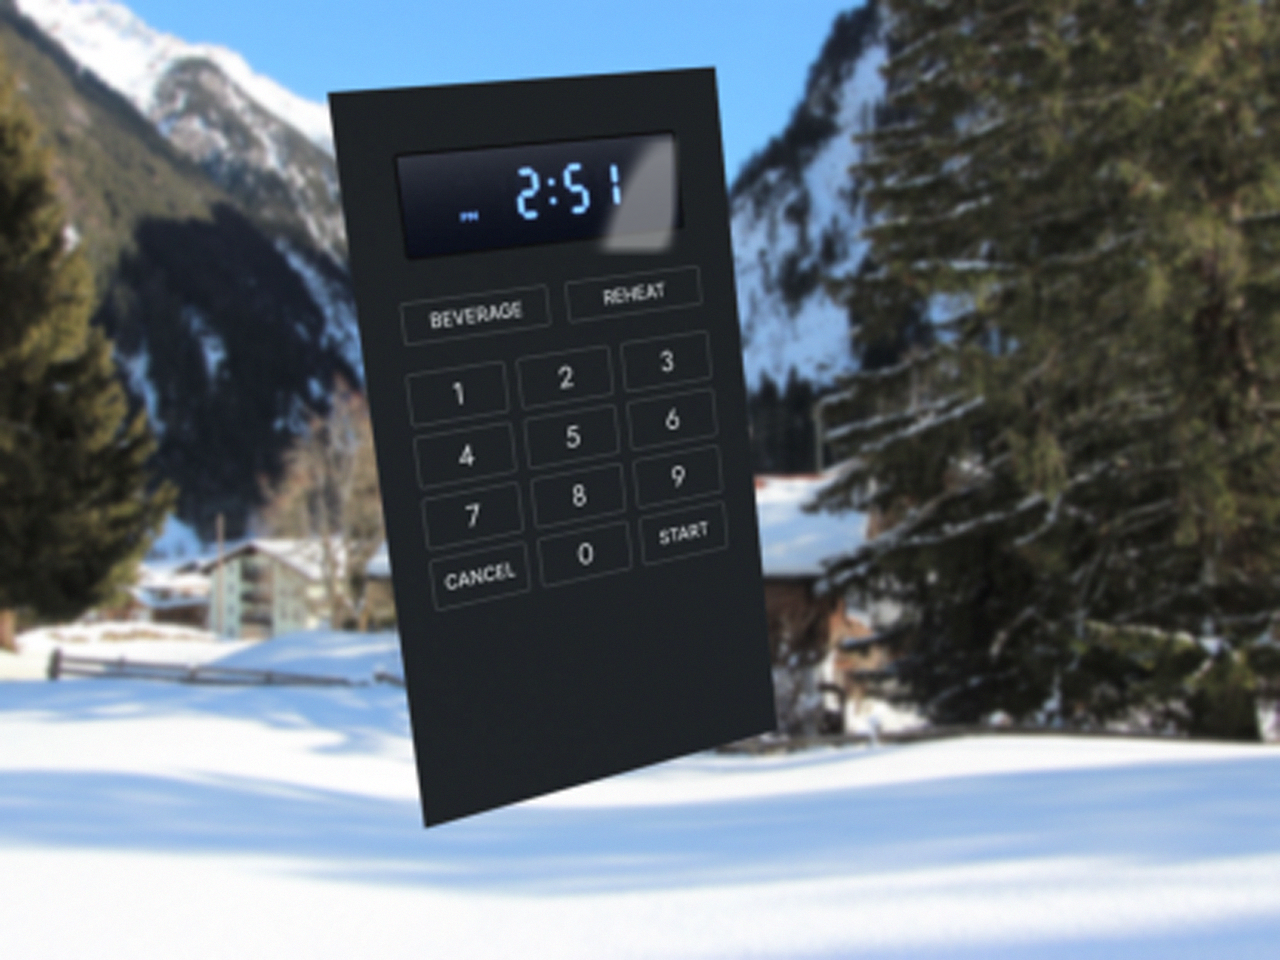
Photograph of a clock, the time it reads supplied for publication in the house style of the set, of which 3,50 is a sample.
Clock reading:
2,51
